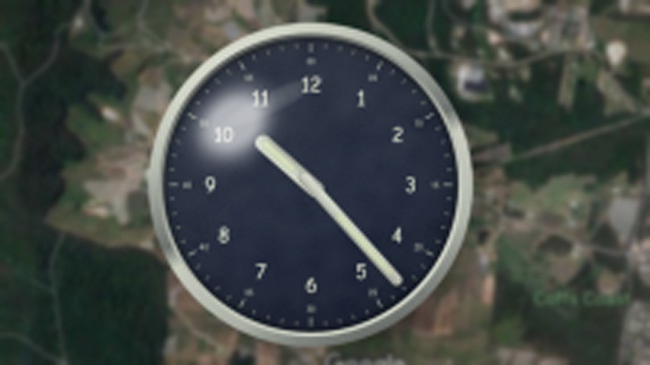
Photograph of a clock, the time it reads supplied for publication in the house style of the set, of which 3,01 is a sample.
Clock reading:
10,23
